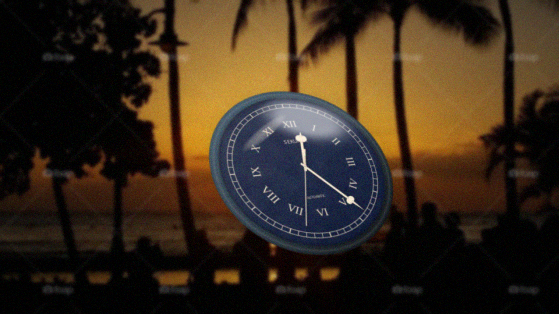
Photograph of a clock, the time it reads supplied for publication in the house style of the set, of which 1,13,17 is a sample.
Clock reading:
12,23,33
